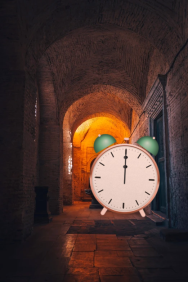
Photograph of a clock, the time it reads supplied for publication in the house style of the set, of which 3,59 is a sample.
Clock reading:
12,00
